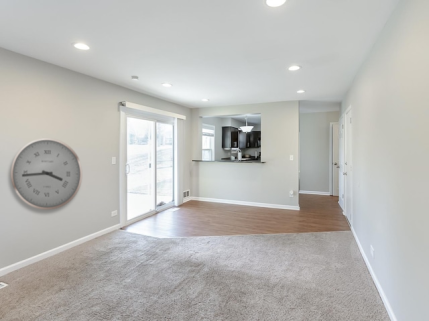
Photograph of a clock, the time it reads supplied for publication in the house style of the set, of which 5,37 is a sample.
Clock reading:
3,44
